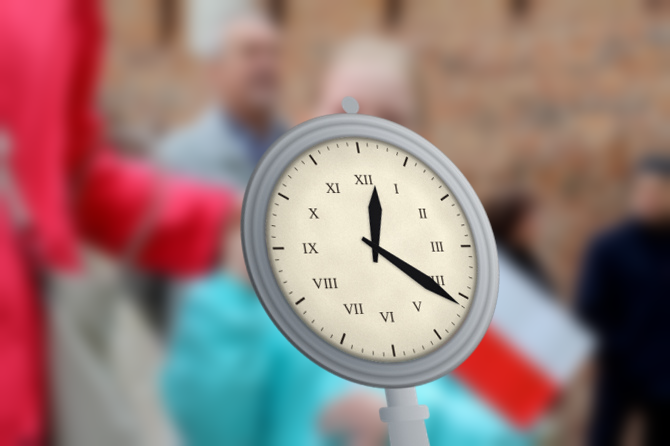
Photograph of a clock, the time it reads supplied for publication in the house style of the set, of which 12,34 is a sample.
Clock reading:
12,21
